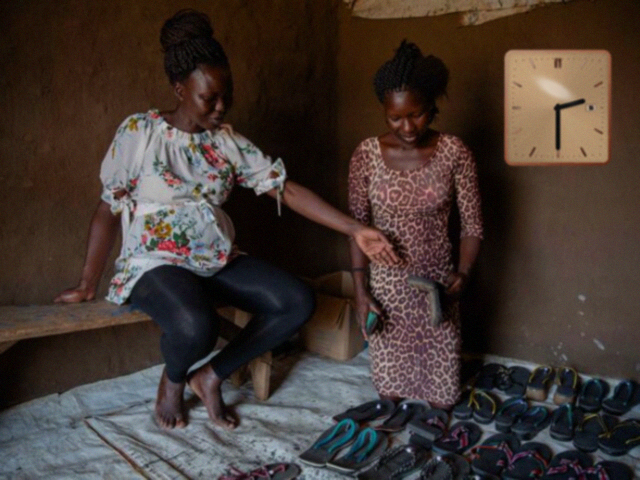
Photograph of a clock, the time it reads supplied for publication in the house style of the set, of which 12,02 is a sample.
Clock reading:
2,30
